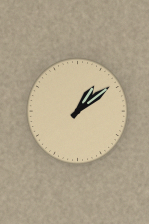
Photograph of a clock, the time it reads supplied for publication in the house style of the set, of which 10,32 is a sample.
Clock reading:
1,09
